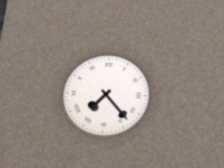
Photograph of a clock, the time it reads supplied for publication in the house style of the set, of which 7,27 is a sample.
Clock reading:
7,23
